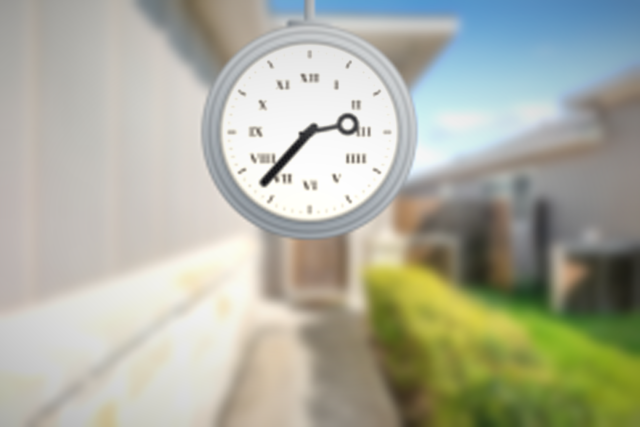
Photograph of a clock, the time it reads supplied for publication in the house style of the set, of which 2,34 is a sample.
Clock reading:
2,37
